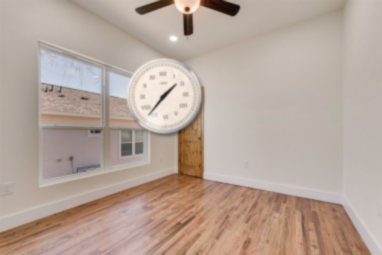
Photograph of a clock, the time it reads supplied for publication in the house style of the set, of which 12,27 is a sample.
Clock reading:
1,37
